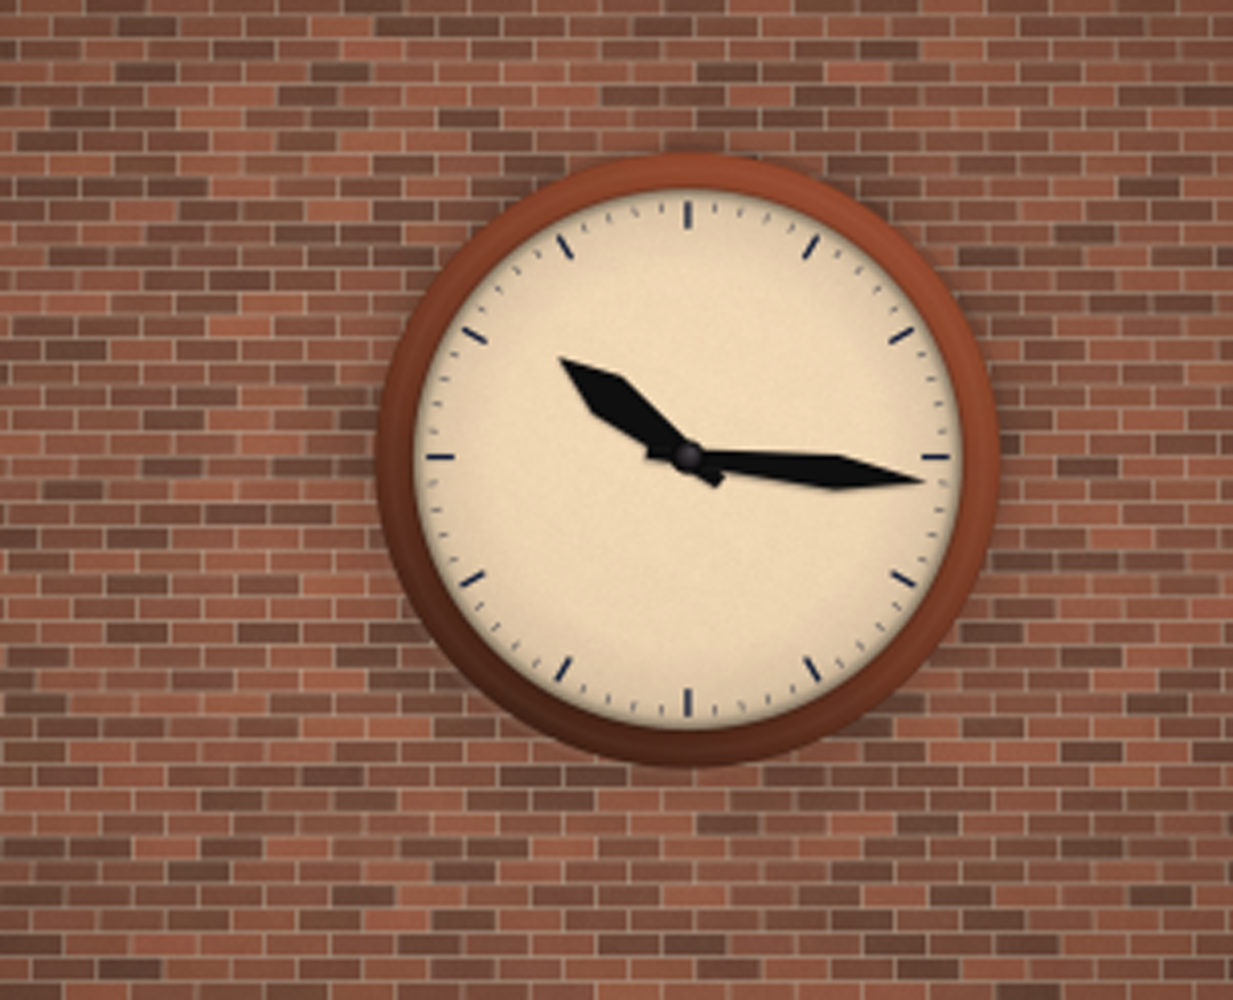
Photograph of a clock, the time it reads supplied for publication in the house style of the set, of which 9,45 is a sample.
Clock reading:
10,16
